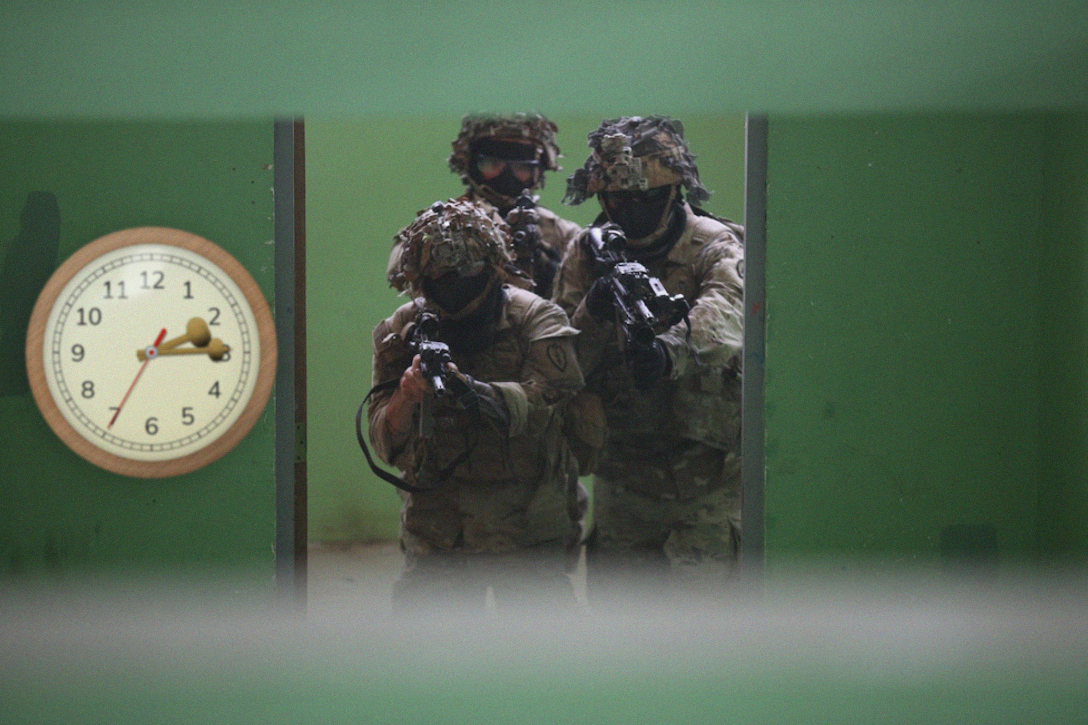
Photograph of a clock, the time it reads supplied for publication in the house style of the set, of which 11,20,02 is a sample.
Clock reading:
2,14,35
